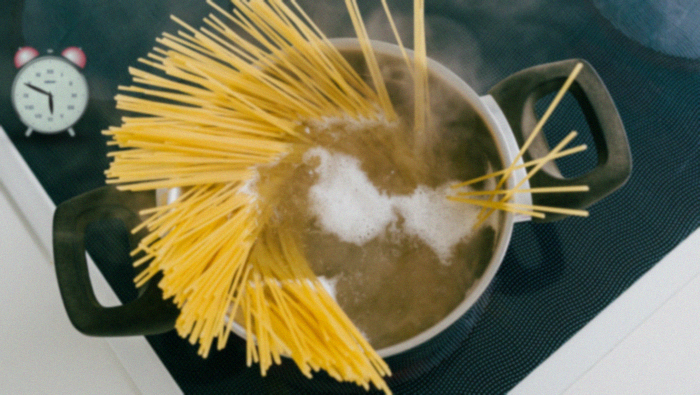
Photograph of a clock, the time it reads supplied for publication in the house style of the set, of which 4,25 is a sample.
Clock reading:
5,49
